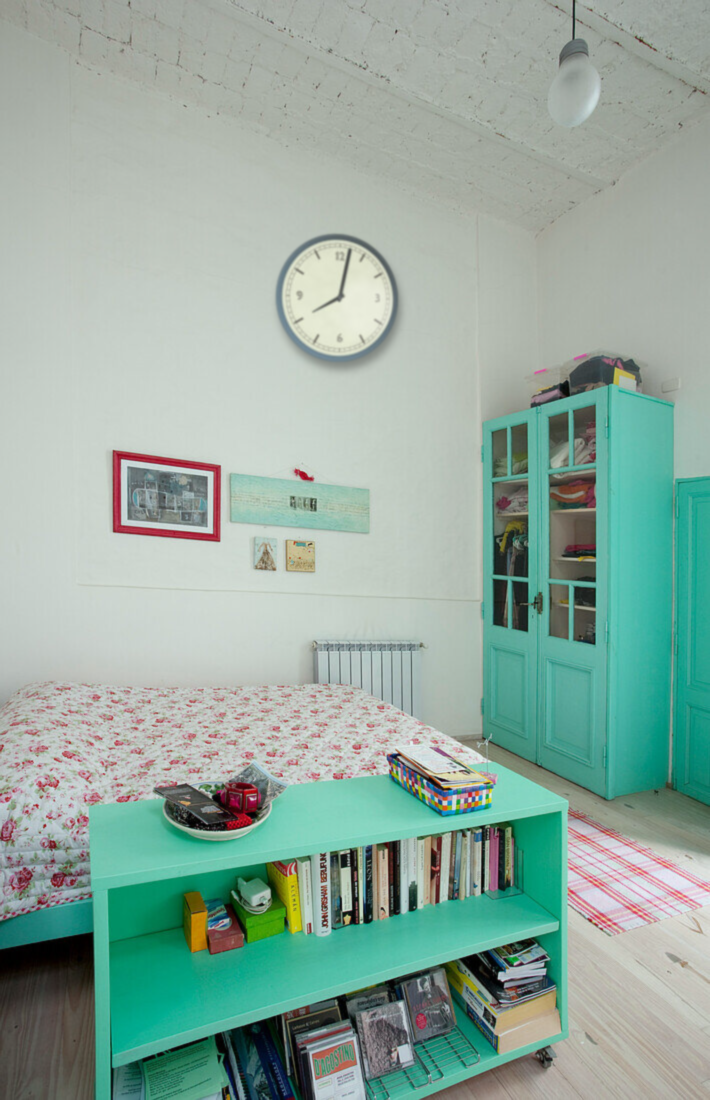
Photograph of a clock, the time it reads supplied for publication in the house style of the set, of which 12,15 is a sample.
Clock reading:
8,02
